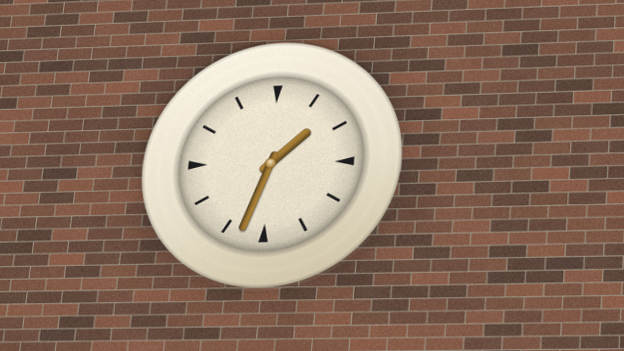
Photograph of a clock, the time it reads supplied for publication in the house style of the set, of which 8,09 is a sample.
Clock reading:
1,33
